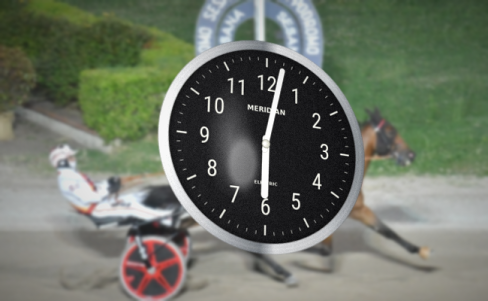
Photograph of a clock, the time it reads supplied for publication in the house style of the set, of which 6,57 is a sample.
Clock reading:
6,02
